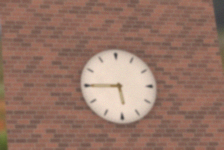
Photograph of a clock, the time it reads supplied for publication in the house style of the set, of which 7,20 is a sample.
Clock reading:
5,45
